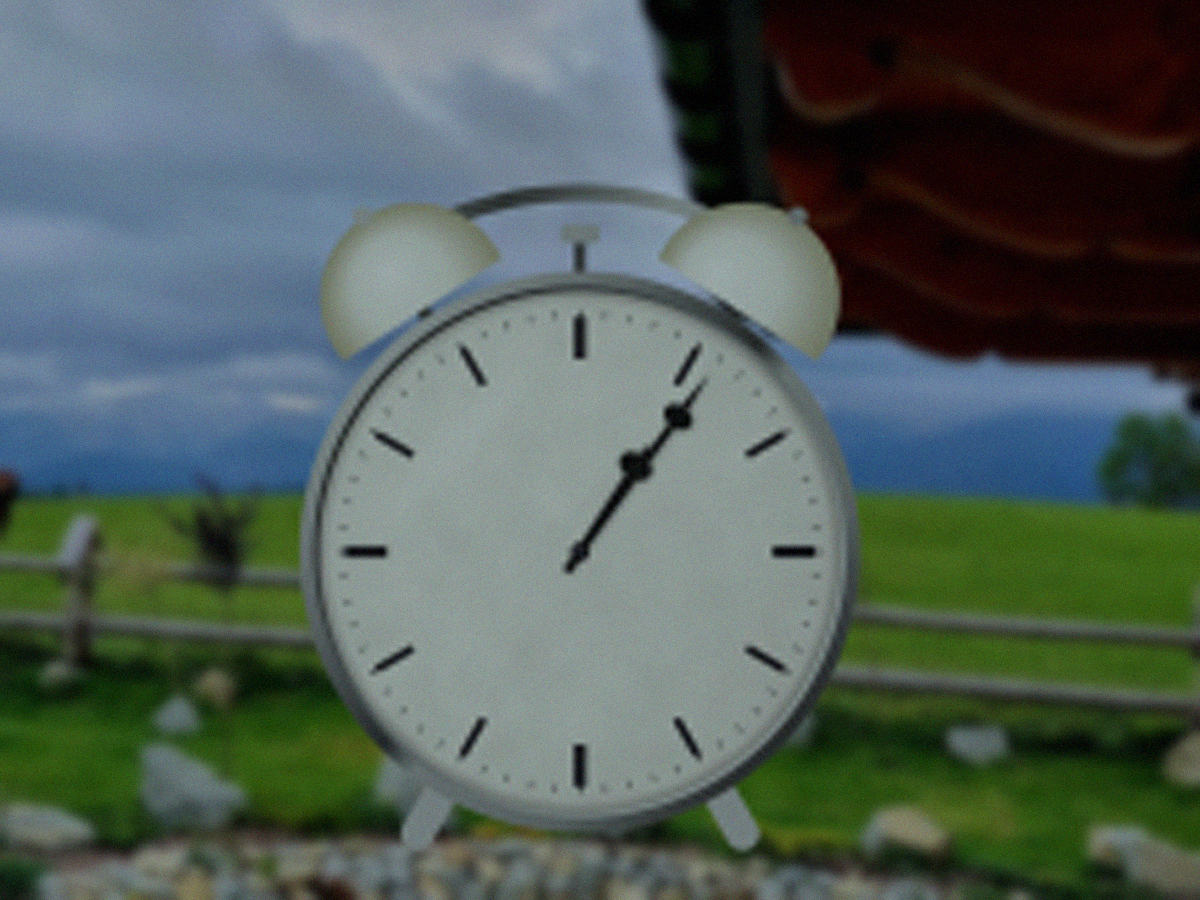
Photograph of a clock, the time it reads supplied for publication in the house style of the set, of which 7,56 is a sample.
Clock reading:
1,06
